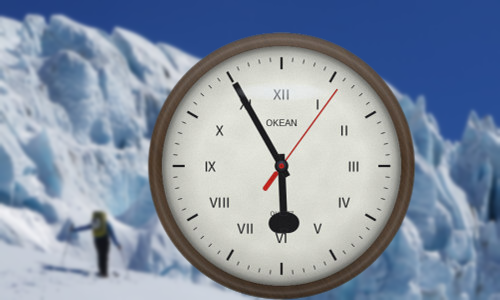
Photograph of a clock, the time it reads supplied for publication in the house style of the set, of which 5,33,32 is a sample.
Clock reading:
5,55,06
